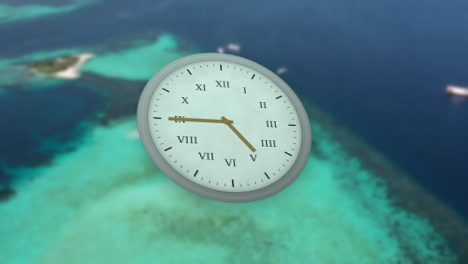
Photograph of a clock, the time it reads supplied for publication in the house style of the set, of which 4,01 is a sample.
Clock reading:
4,45
